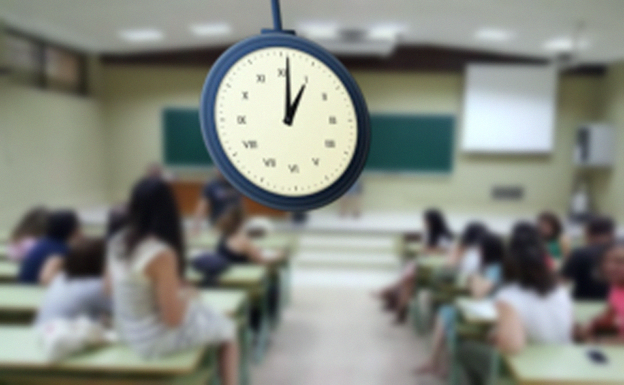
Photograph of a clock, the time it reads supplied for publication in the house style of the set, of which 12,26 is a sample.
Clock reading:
1,01
